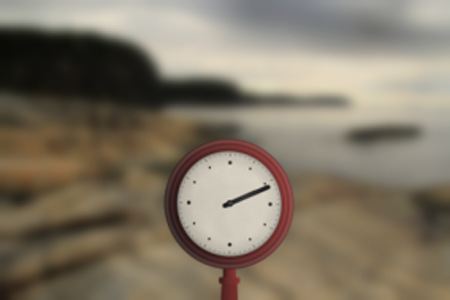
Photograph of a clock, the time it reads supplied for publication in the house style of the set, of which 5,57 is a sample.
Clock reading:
2,11
